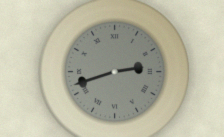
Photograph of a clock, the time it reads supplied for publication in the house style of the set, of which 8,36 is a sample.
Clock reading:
2,42
